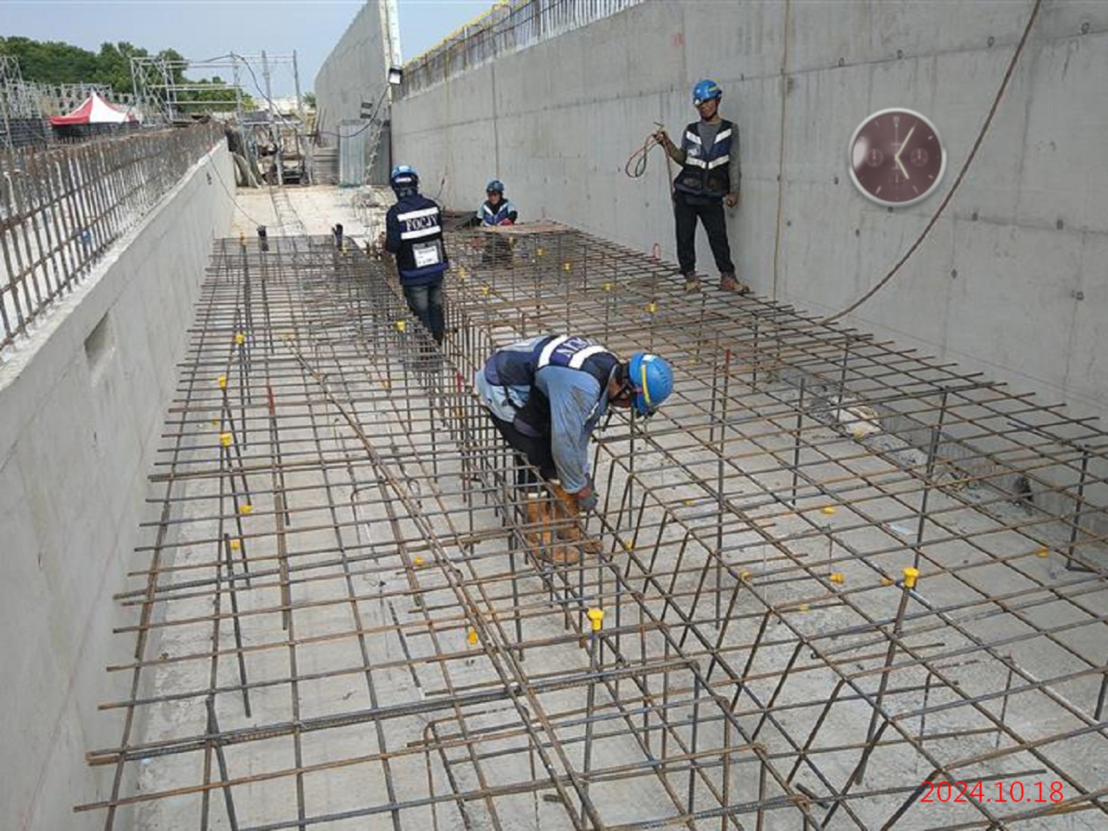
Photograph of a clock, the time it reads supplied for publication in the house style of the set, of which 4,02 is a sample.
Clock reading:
5,05
